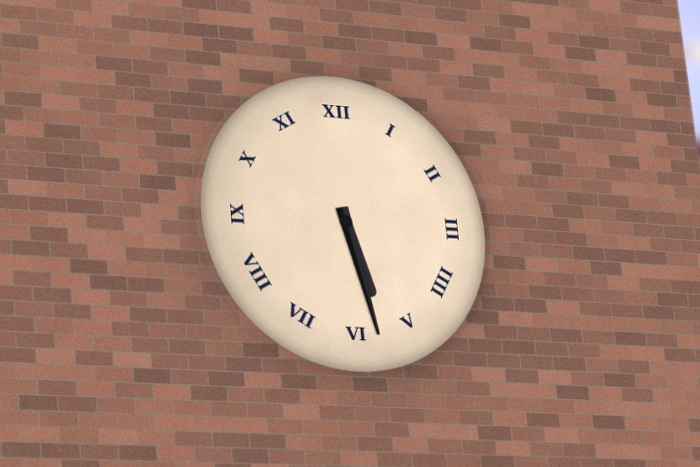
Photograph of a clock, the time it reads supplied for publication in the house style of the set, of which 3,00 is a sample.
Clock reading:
5,28
